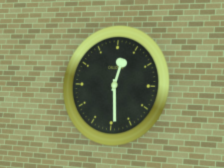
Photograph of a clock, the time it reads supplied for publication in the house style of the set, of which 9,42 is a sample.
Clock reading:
12,29
